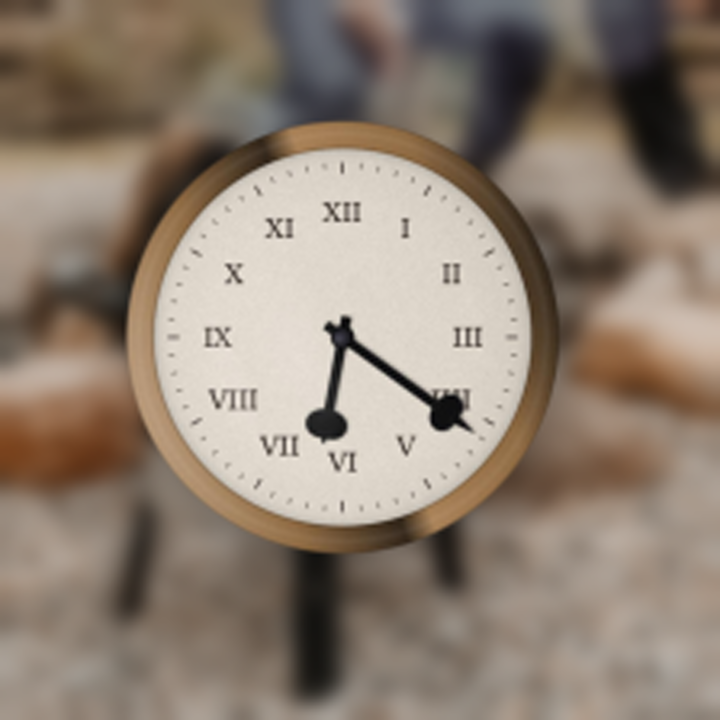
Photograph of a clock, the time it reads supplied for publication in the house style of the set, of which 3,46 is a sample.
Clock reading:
6,21
